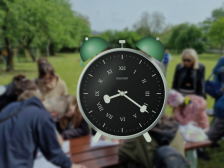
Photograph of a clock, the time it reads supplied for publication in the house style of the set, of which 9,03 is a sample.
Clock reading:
8,21
